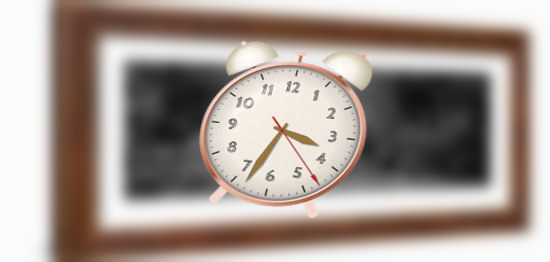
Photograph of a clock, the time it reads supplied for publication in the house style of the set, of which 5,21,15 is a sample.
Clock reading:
3,33,23
